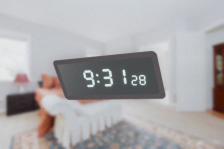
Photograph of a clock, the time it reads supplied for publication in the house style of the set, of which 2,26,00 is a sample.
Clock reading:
9,31,28
